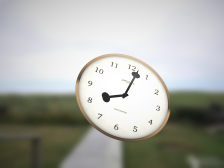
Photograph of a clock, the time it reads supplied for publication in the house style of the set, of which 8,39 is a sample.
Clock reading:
8,02
